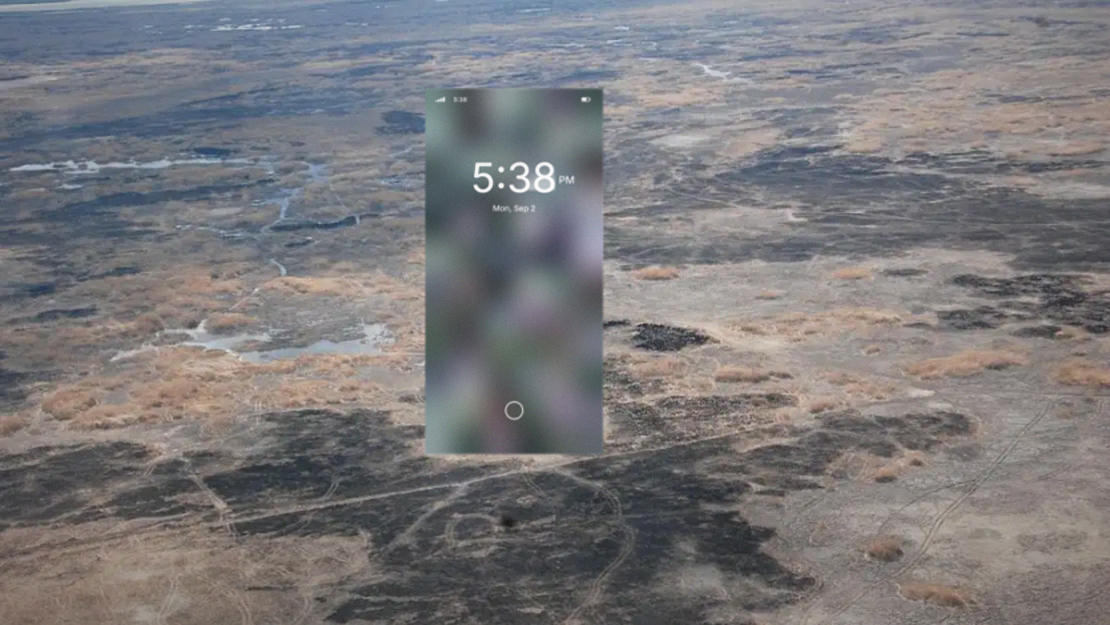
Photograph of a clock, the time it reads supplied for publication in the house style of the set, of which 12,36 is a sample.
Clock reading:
5,38
